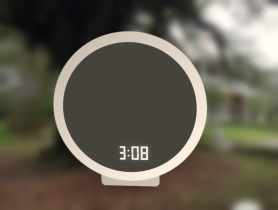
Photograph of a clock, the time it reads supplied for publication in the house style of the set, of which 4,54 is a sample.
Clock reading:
3,08
